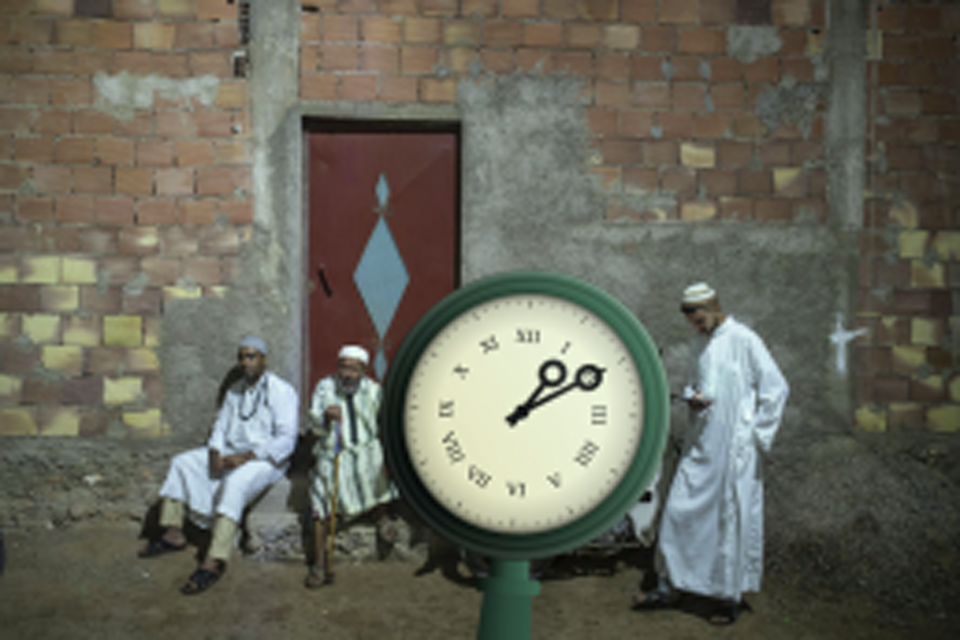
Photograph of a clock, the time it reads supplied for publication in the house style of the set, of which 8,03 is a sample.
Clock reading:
1,10
